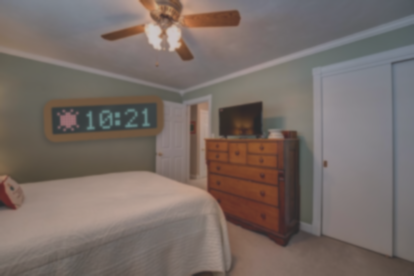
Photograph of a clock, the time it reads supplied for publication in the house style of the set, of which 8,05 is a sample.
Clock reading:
10,21
